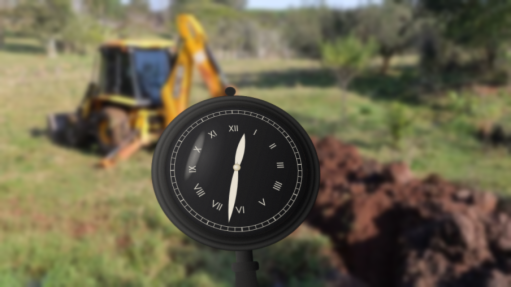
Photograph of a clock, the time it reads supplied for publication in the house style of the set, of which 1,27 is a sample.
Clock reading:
12,32
